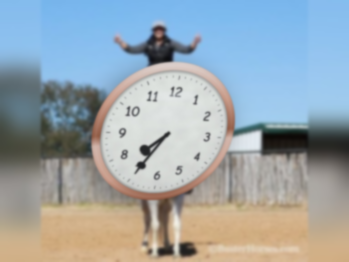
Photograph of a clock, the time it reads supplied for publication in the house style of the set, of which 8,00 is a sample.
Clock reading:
7,35
